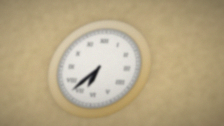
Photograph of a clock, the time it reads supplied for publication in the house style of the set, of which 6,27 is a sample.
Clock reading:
6,37
